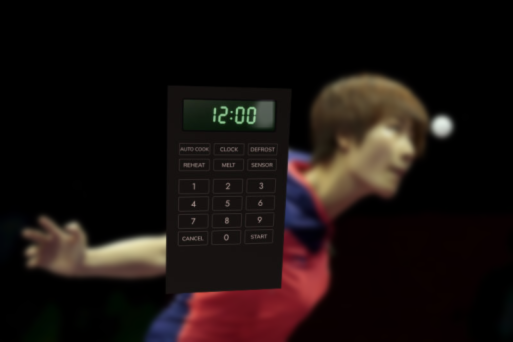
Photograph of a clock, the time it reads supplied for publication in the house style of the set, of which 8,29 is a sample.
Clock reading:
12,00
